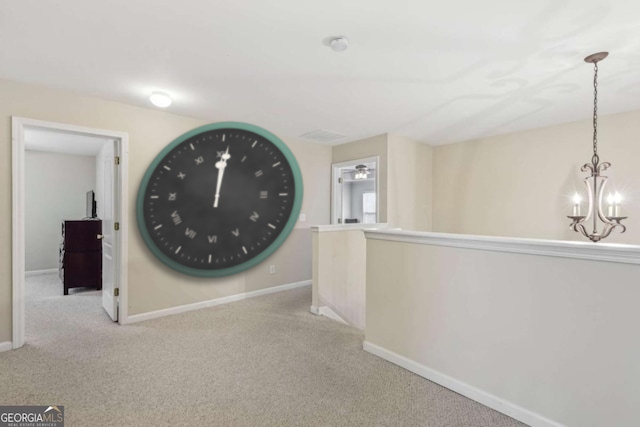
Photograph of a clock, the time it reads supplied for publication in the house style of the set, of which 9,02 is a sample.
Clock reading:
12,01
